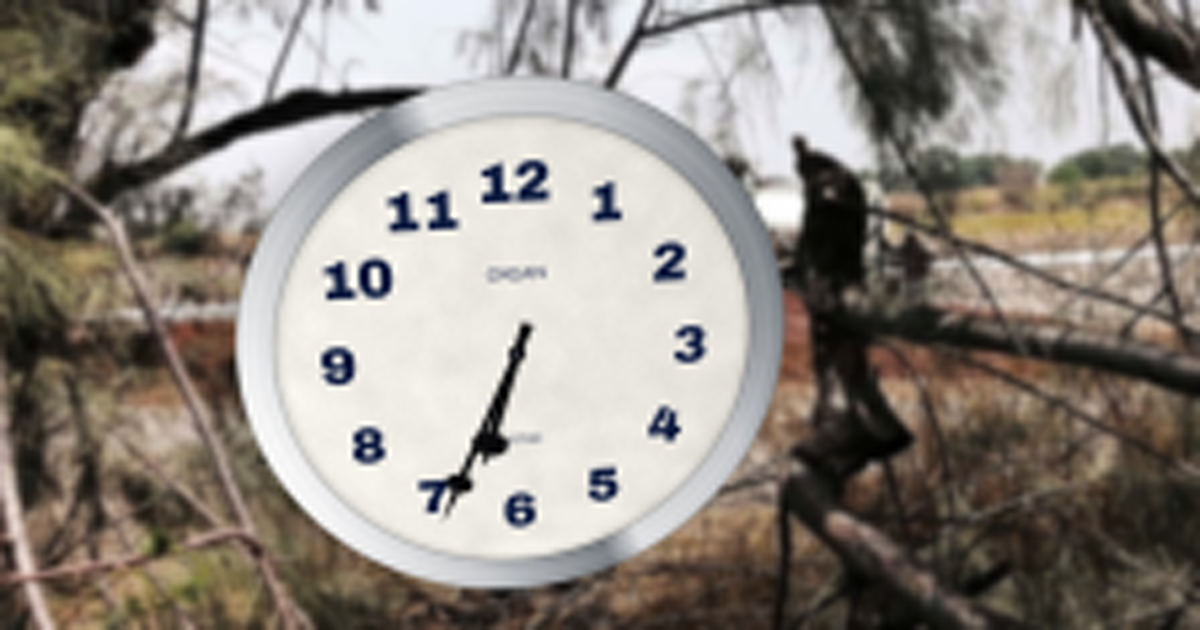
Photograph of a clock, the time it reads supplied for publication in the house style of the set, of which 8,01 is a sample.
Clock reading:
6,34
